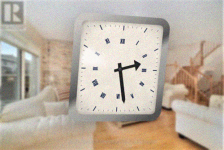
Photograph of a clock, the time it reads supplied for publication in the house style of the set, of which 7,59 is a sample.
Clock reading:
2,28
